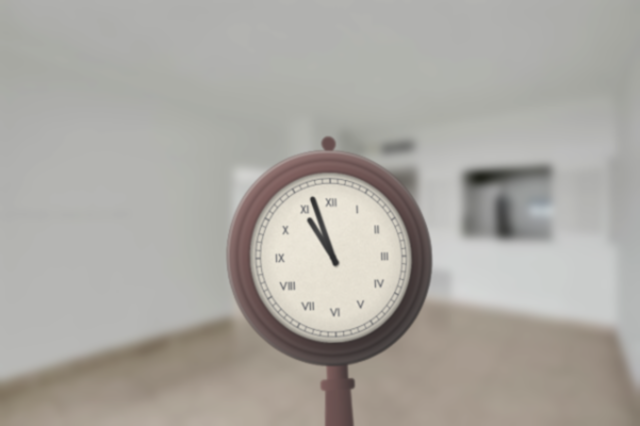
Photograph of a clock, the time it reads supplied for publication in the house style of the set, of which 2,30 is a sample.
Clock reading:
10,57
